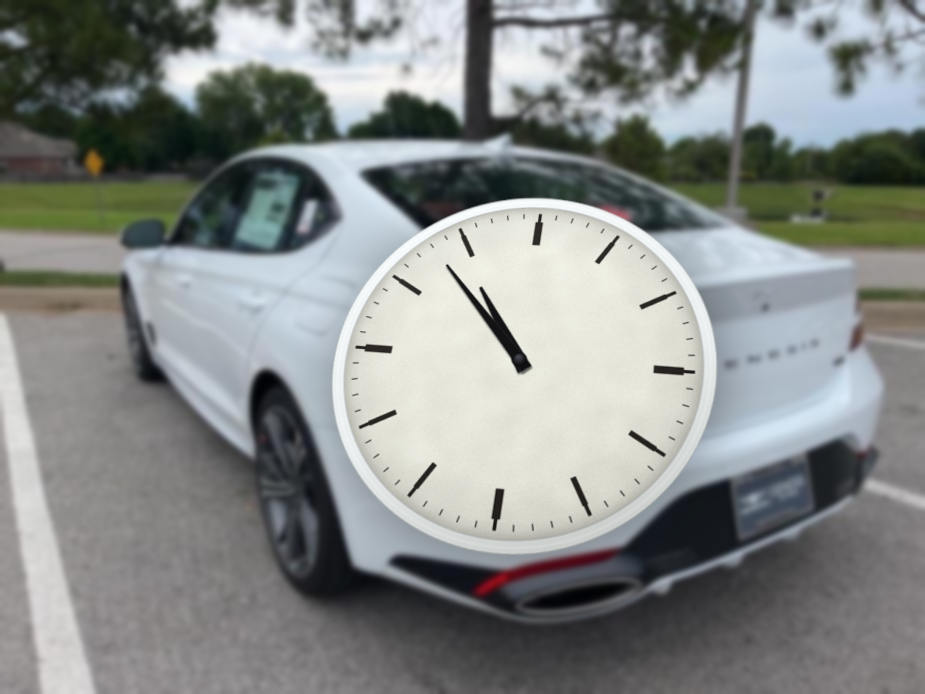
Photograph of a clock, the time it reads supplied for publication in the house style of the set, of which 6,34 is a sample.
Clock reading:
10,53
